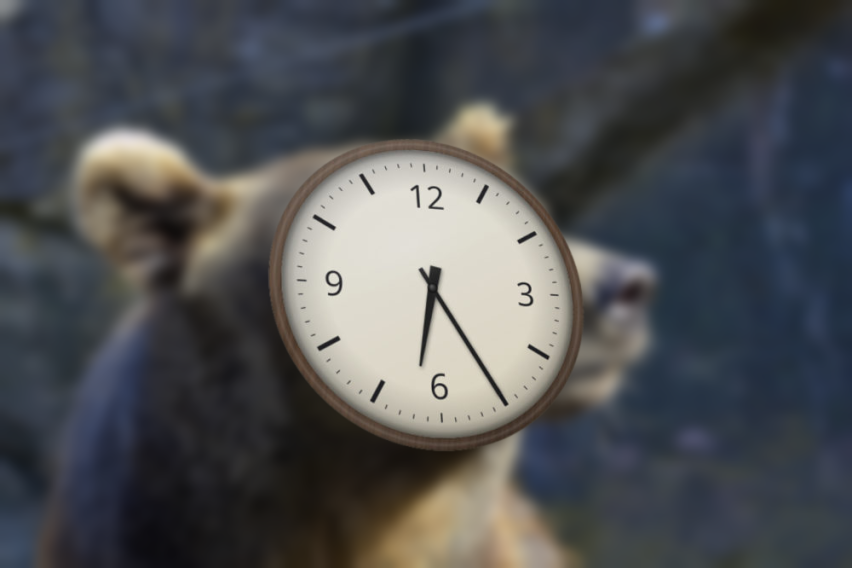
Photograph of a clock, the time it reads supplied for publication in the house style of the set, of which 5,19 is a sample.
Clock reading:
6,25
